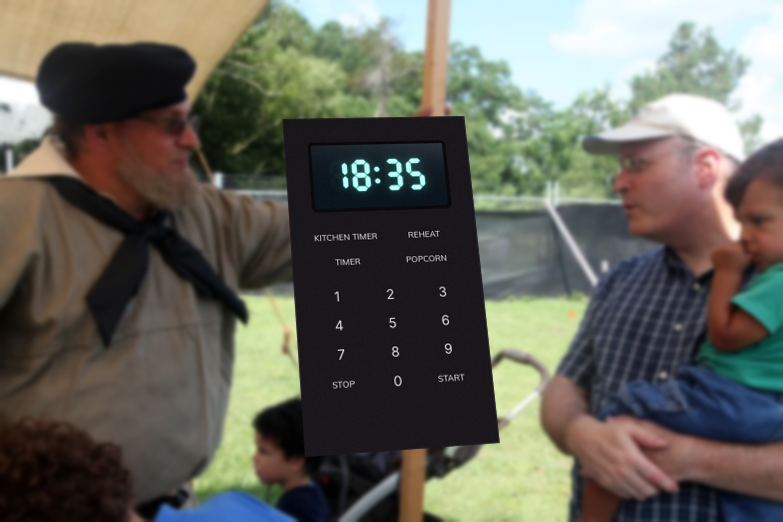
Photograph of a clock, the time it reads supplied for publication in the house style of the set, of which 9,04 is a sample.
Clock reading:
18,35
